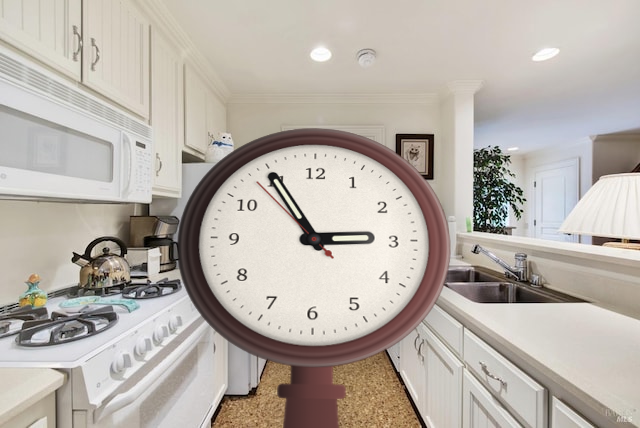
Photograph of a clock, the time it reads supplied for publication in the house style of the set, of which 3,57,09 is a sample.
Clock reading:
2,54,53
